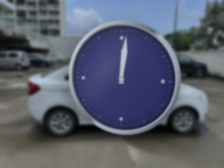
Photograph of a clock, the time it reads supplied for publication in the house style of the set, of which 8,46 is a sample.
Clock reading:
12,01
